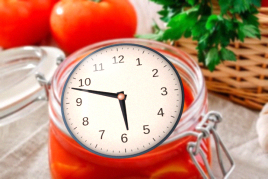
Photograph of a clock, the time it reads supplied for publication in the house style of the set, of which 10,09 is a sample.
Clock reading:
5,48
